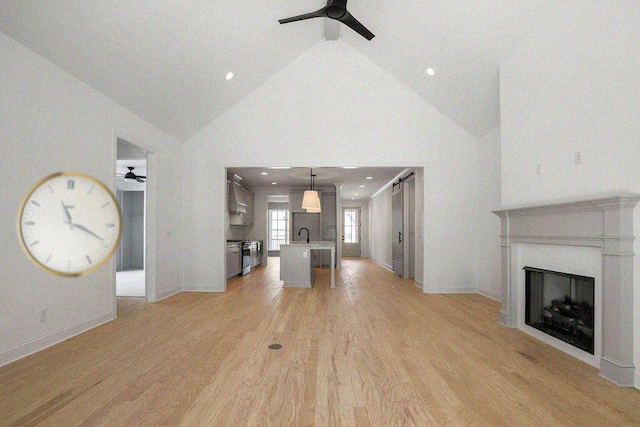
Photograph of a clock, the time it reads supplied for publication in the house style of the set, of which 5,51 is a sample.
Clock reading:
11,19
